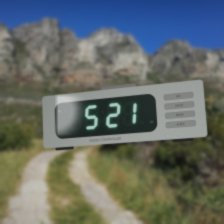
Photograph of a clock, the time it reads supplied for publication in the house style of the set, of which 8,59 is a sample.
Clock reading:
5,21
